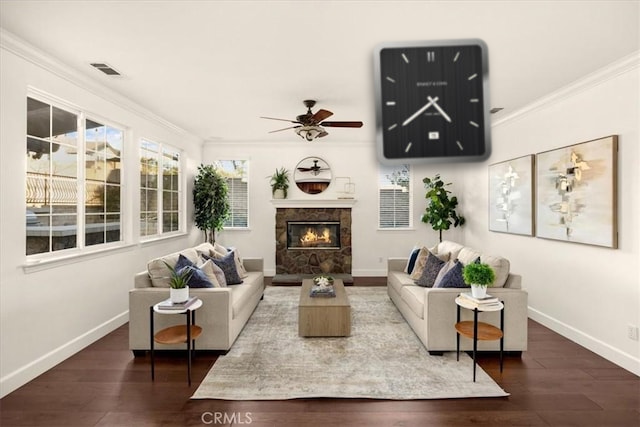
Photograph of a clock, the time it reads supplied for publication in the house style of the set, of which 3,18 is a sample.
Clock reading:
4,39
